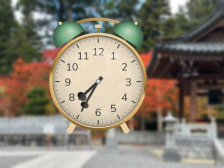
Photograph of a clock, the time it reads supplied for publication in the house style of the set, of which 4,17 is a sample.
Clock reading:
7,35
